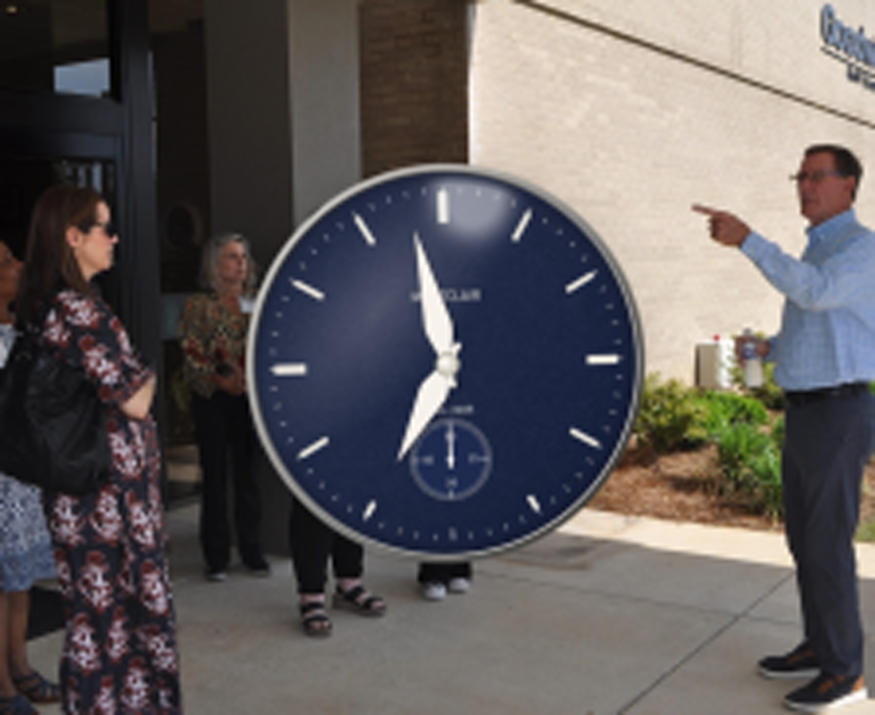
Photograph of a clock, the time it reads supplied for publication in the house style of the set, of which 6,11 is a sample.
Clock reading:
6,58
